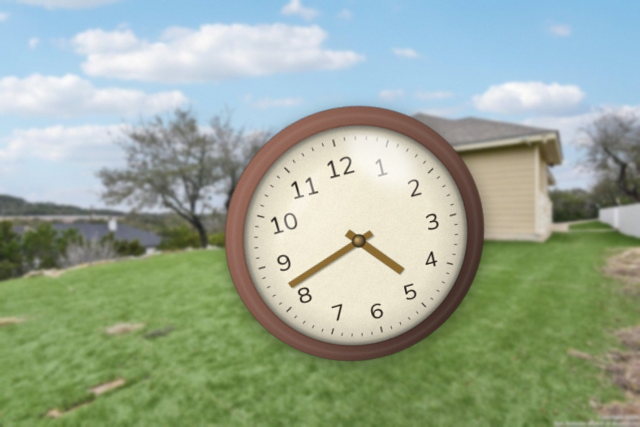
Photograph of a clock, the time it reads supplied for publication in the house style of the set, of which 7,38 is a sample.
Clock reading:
4,42
